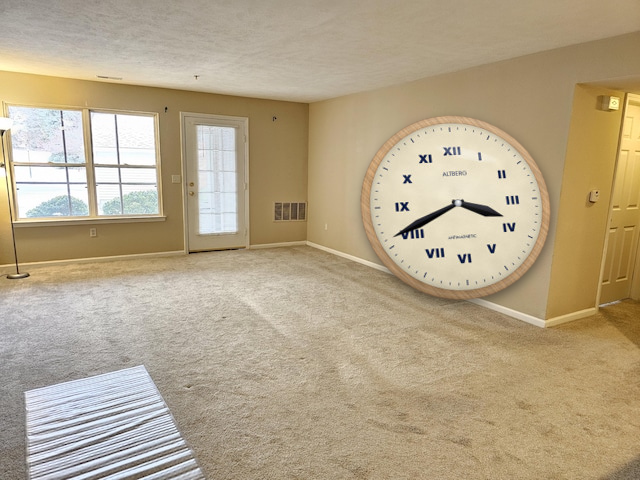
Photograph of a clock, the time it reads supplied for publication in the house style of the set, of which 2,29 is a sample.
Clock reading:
3,41
